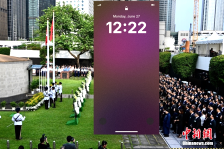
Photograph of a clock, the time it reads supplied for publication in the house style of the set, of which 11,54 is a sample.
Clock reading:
12,22
